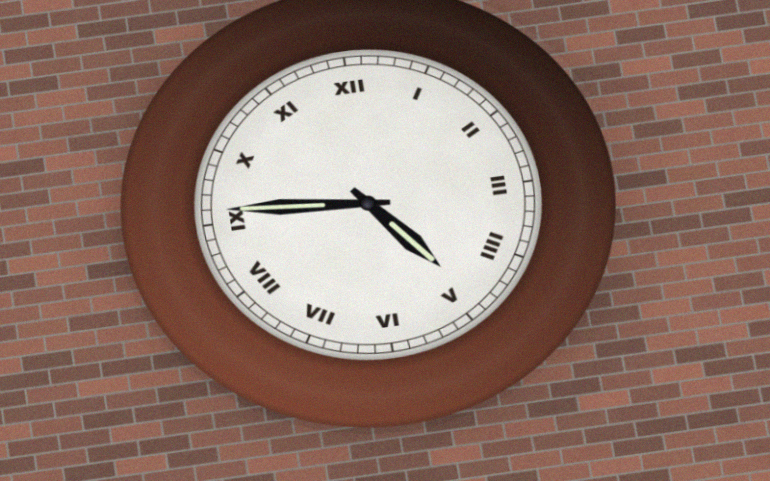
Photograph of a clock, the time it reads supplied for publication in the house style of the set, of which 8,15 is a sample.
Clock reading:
4,46
